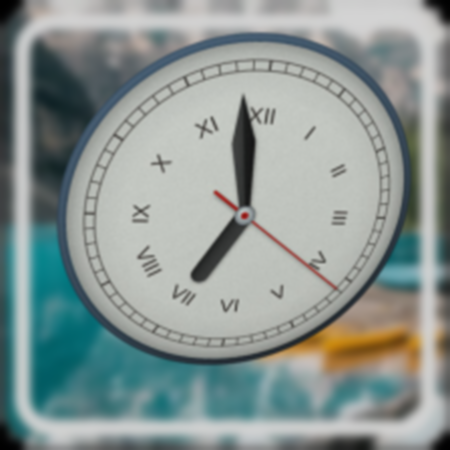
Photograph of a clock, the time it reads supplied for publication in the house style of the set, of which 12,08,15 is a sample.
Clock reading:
6,58,21
